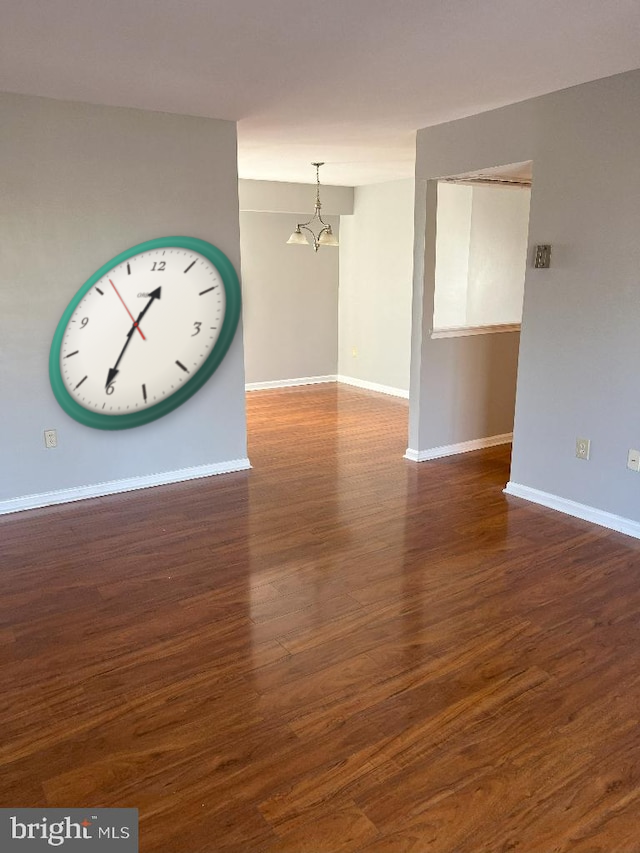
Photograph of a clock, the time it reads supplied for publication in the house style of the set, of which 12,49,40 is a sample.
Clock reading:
12,30,52
